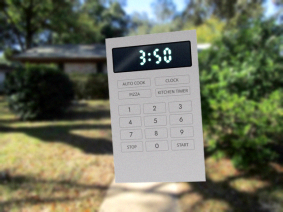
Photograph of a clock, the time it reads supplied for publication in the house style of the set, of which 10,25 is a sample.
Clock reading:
3,50
